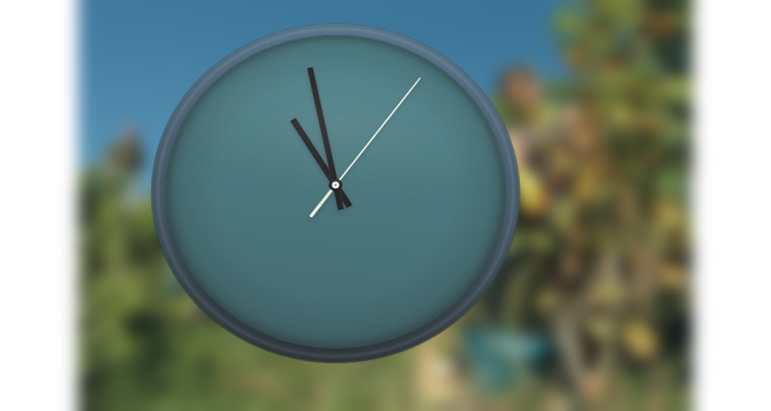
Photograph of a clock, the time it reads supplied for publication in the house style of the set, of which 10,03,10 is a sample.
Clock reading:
10,58,06
